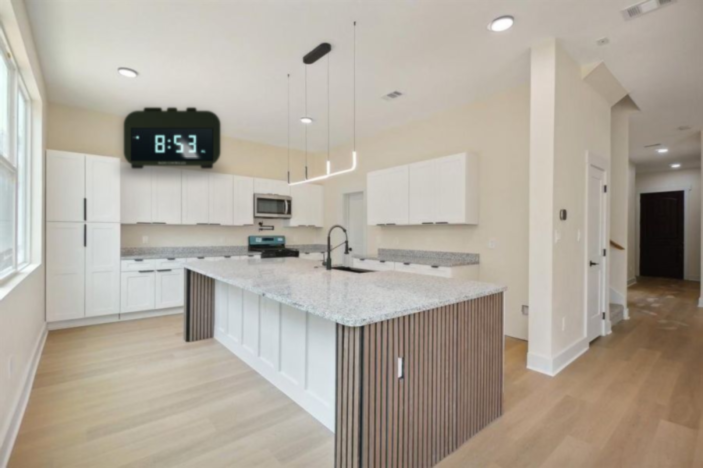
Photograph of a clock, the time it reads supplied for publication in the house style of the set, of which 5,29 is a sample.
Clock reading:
8,53
